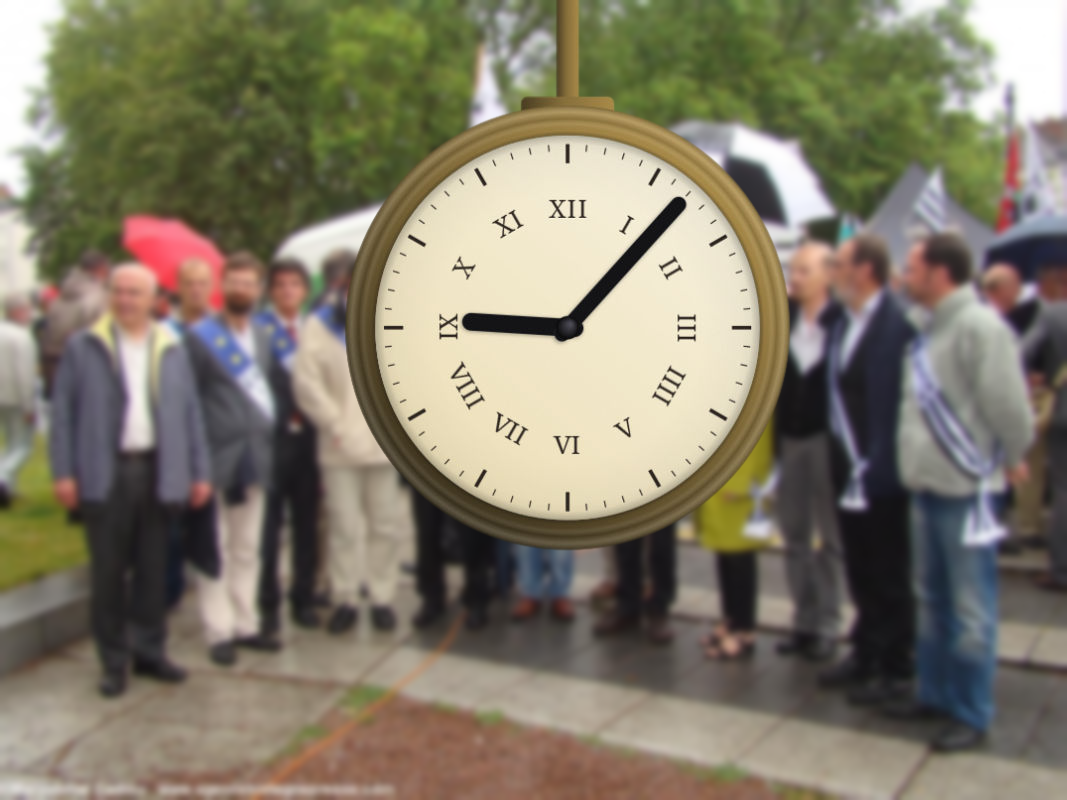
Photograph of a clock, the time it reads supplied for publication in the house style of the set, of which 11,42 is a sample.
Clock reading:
9,07
